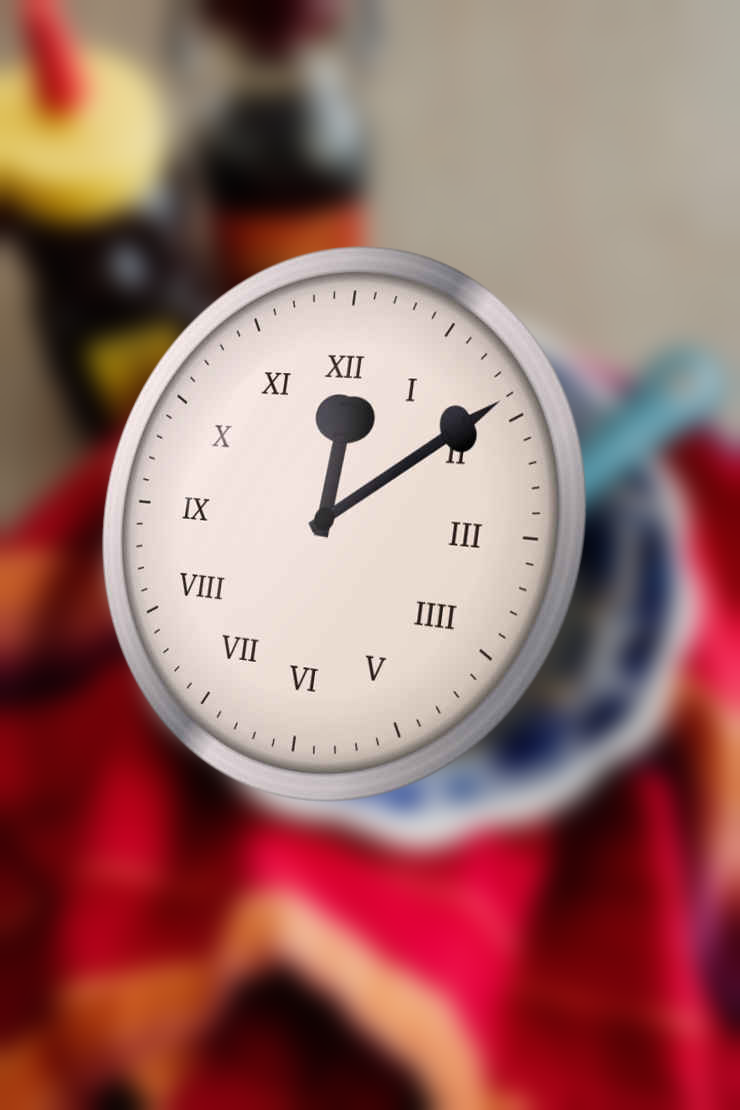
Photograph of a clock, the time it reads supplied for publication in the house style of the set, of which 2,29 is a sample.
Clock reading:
12,09
